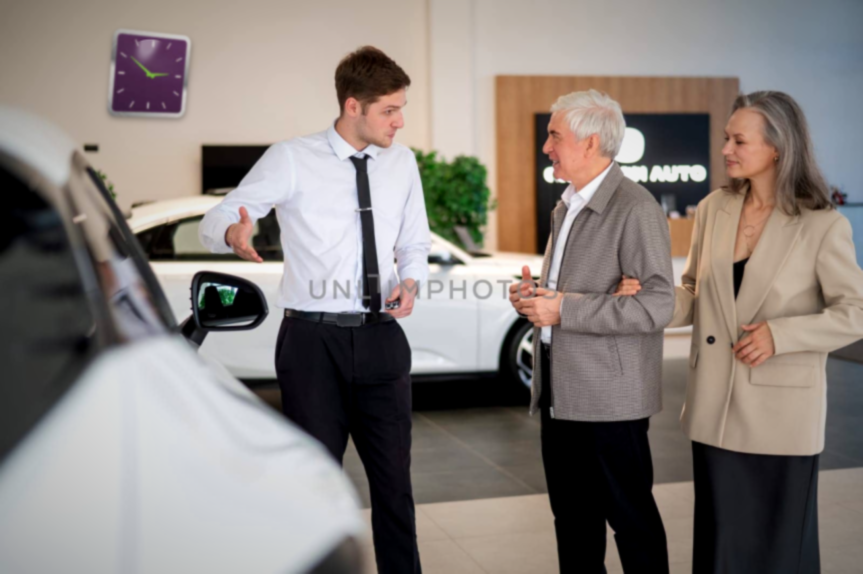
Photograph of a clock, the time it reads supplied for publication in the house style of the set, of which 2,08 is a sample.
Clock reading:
2,51
